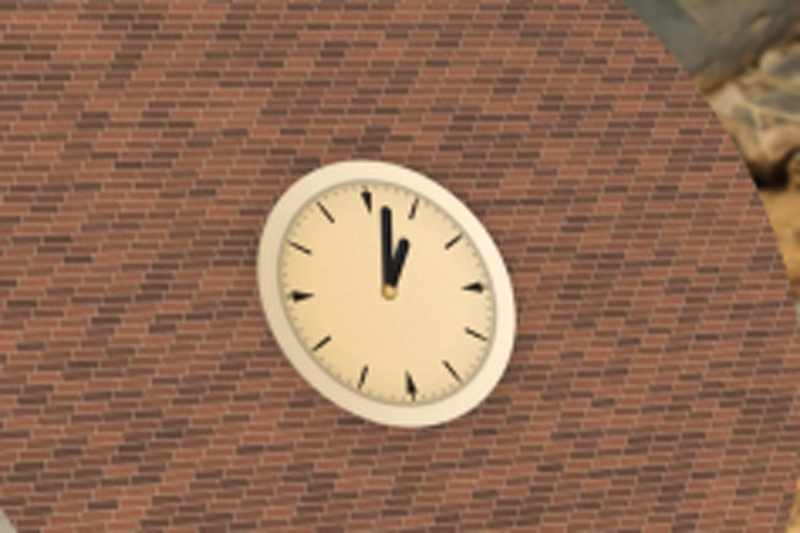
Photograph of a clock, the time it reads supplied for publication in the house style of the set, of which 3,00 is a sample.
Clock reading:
1,02
